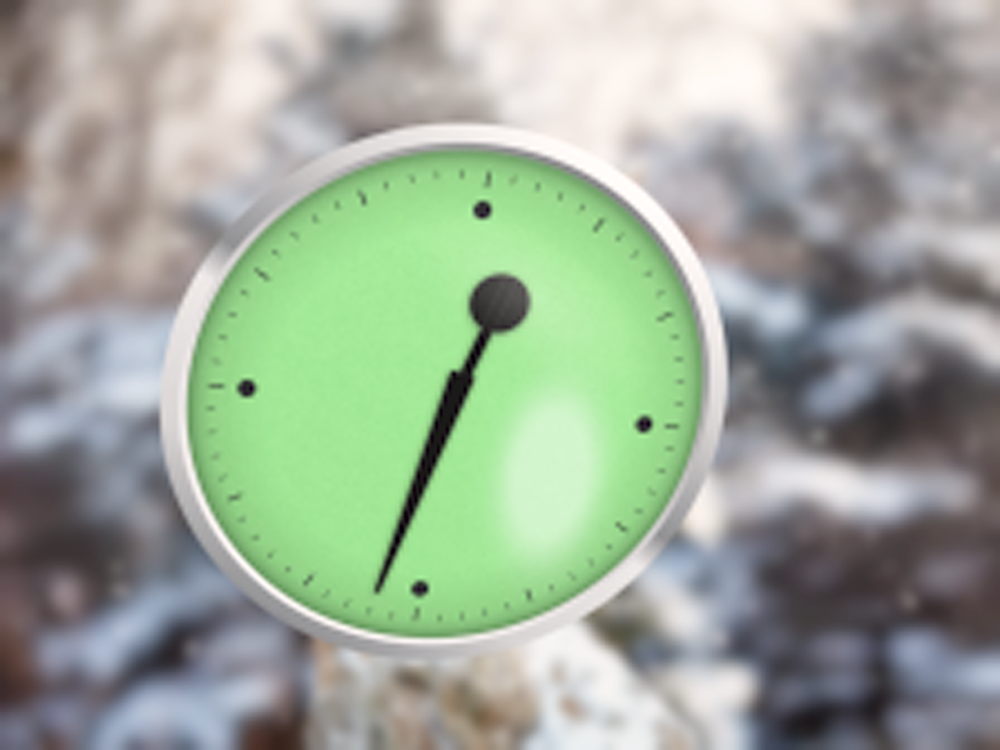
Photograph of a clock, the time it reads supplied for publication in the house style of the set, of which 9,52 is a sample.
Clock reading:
12,32
